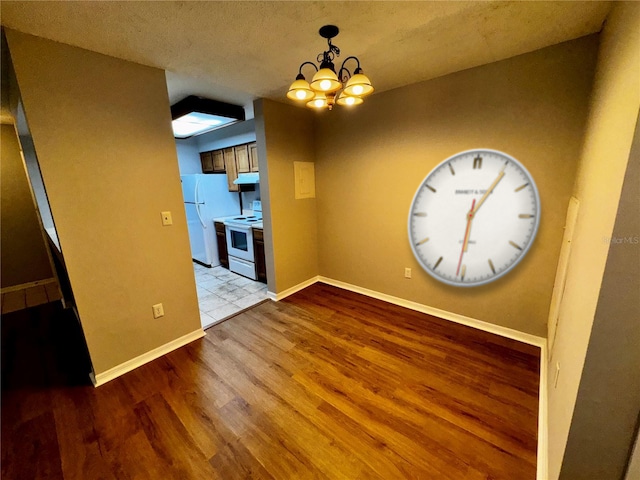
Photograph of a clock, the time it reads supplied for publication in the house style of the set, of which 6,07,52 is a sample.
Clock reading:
6,05,31
